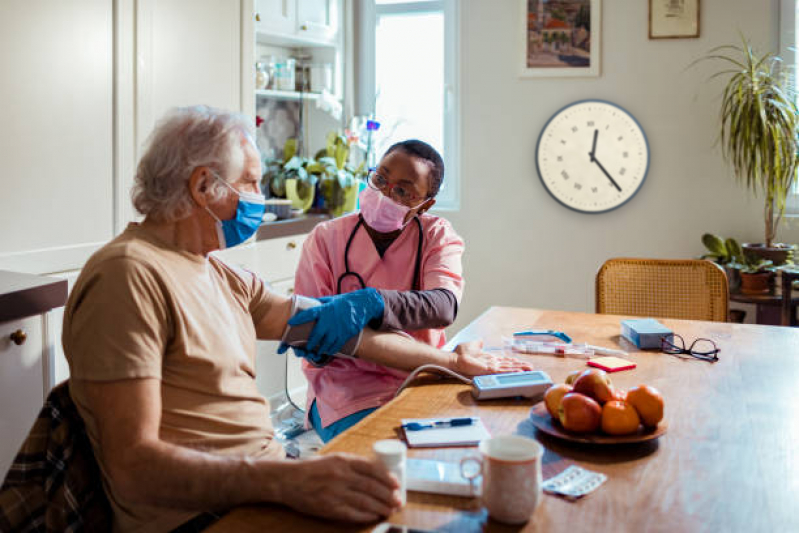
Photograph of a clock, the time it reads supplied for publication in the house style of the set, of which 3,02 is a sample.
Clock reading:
12,24
